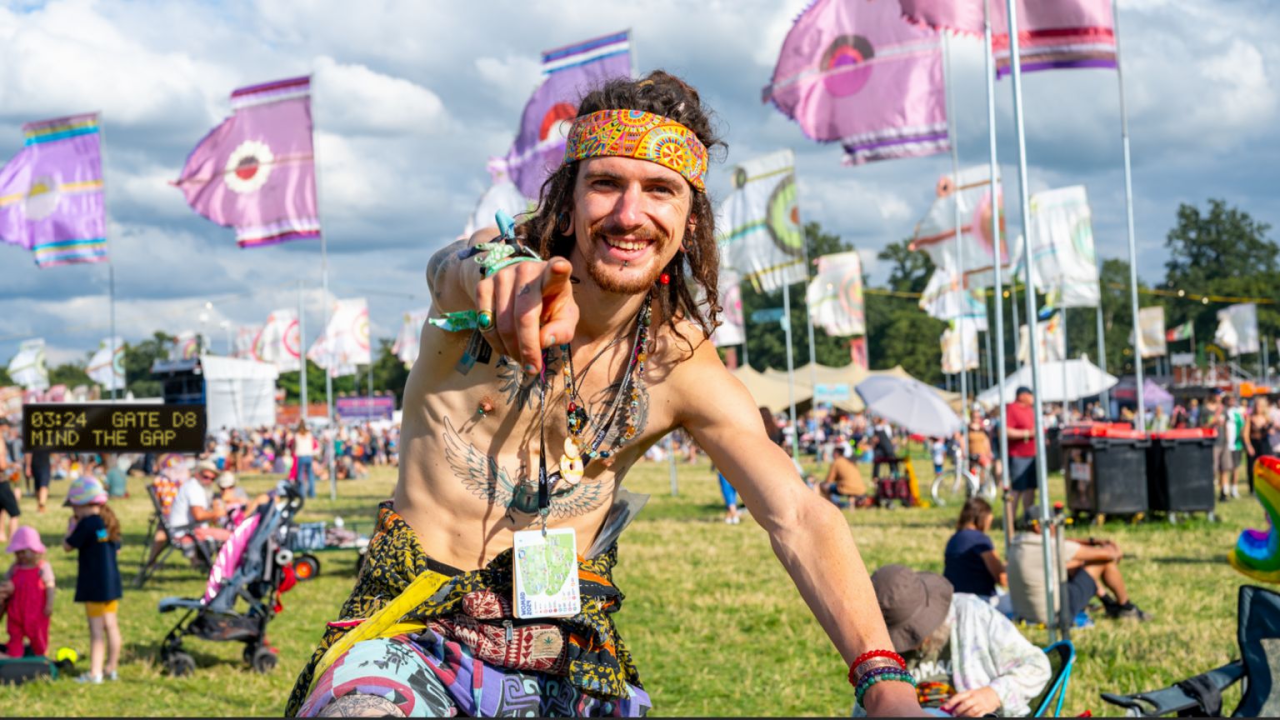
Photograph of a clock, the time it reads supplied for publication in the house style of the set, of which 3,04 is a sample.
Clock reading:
3,24
